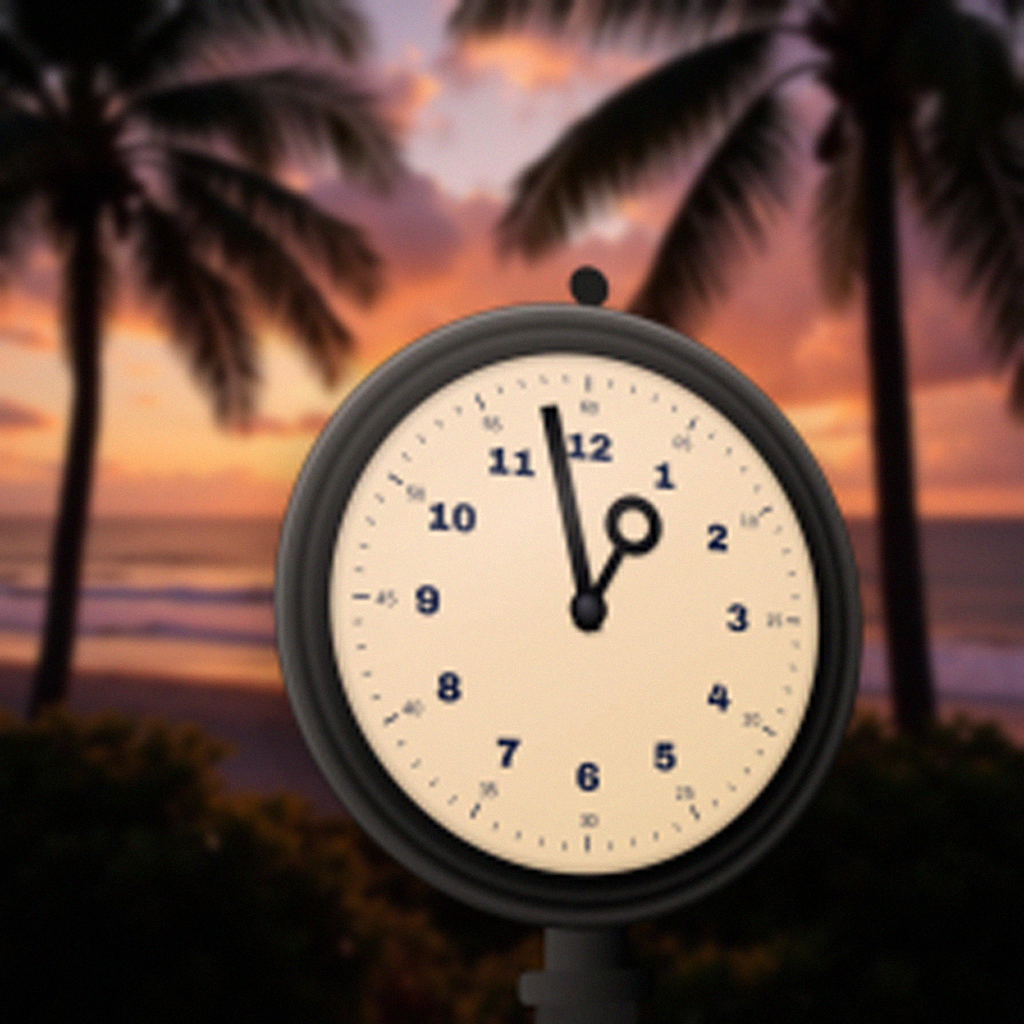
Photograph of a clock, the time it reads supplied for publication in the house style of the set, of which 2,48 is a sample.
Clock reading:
12,58
